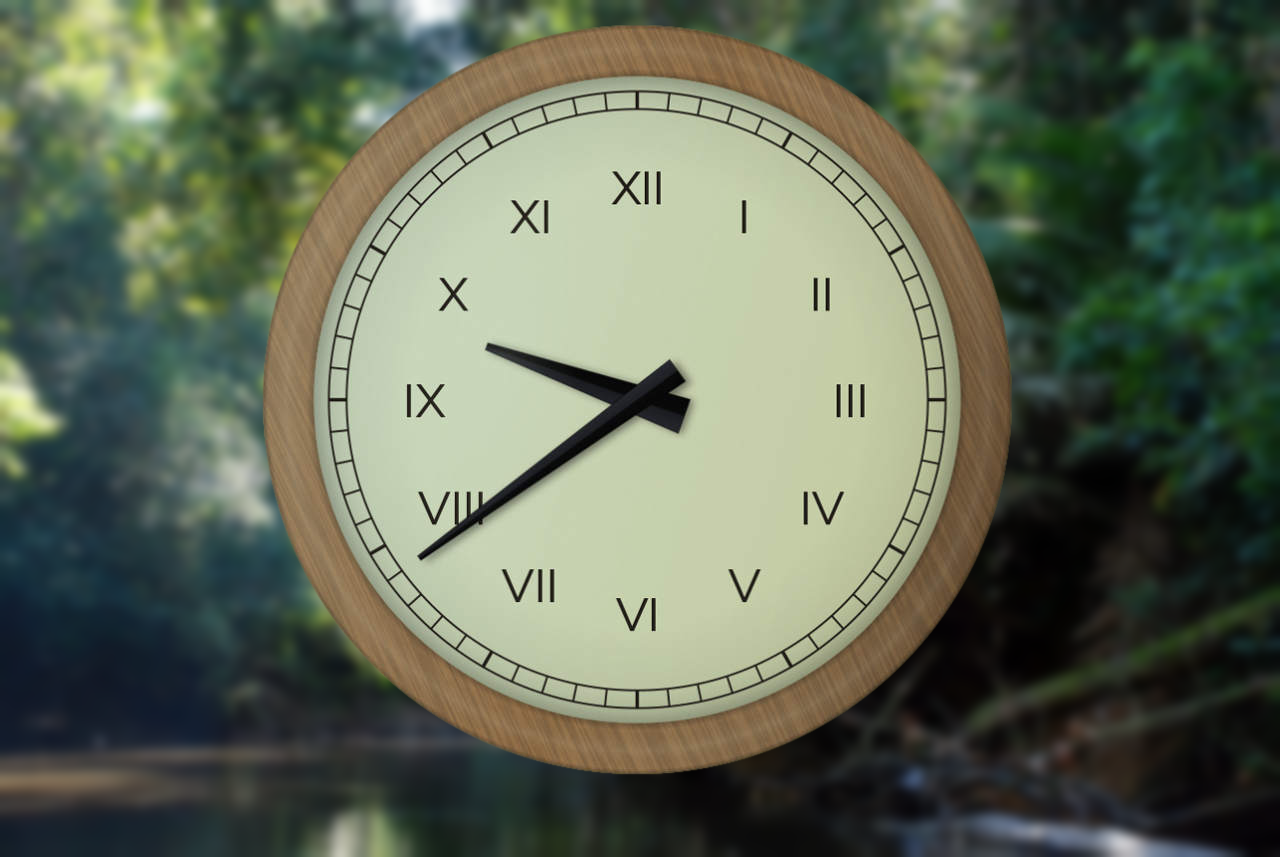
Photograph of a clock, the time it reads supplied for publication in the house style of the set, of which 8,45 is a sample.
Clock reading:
9,39
